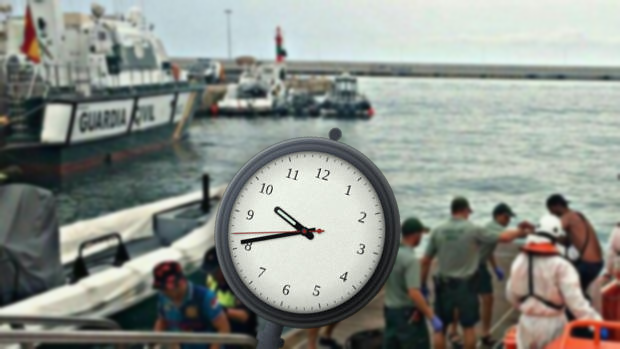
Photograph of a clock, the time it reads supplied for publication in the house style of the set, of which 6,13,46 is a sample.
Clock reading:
9,40,42
